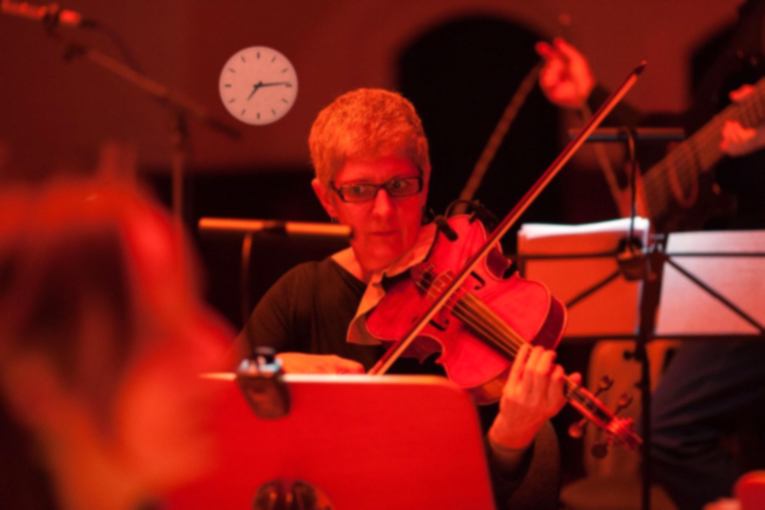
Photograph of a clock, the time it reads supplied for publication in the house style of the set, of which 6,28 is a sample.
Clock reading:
7,14
